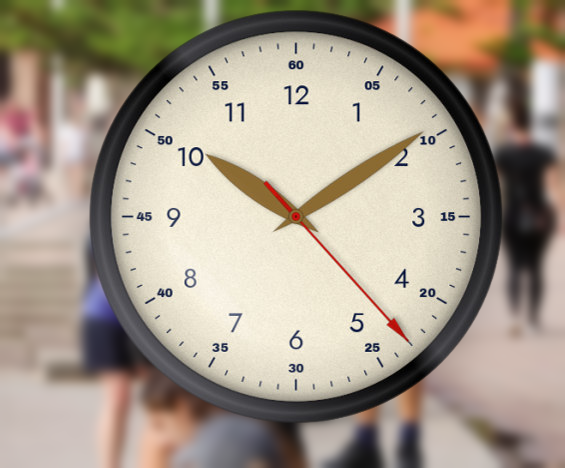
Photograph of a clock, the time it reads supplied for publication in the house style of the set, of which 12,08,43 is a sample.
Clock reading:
10,09,23
